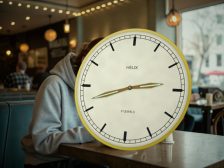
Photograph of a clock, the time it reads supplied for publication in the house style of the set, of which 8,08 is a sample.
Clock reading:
2,42
